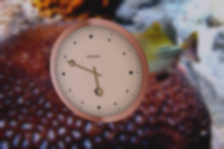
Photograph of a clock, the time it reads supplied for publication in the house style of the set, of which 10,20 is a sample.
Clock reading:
5,49
